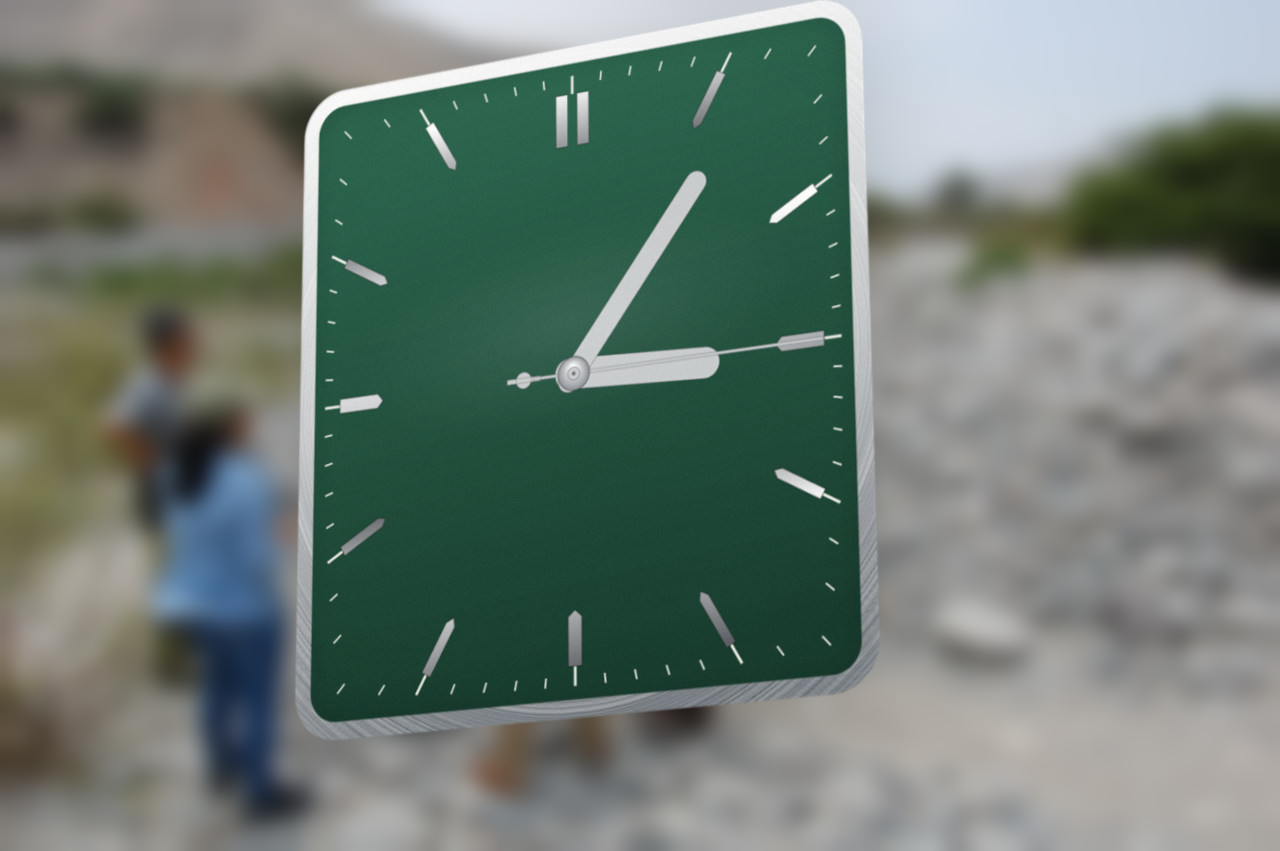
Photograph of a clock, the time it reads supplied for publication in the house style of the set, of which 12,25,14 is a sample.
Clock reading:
3,06,15
